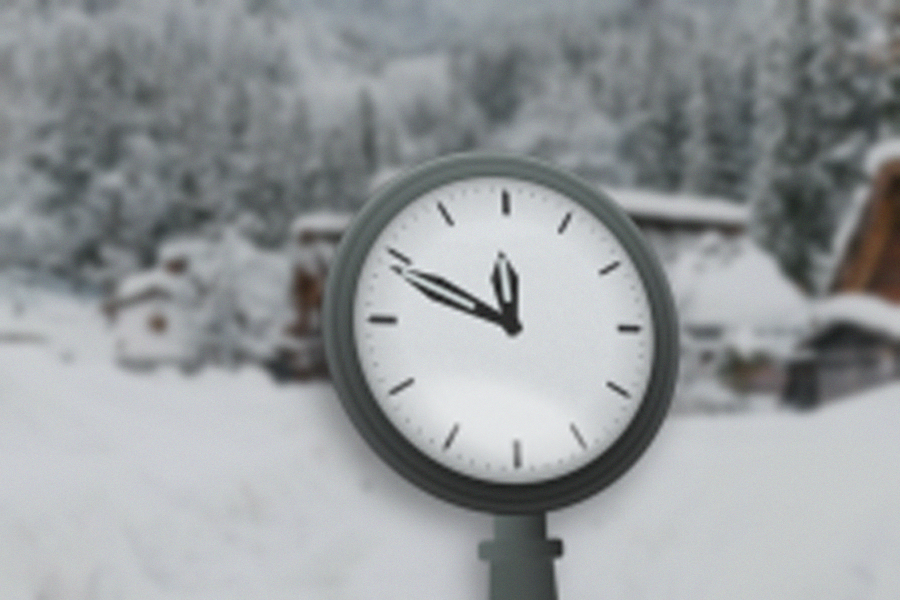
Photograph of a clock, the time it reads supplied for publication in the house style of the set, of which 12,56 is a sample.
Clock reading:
11,49
